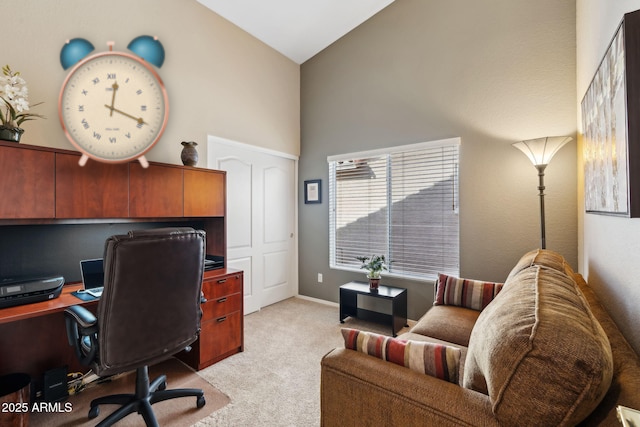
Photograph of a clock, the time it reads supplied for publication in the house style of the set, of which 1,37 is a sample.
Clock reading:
12,19
